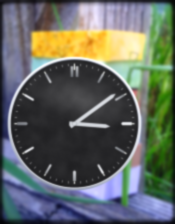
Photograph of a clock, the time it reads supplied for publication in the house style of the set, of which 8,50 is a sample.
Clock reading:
3,09
